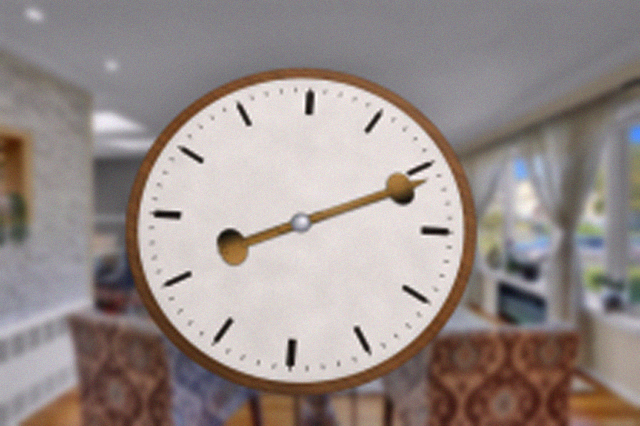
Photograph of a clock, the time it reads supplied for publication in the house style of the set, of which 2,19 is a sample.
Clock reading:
8,11
